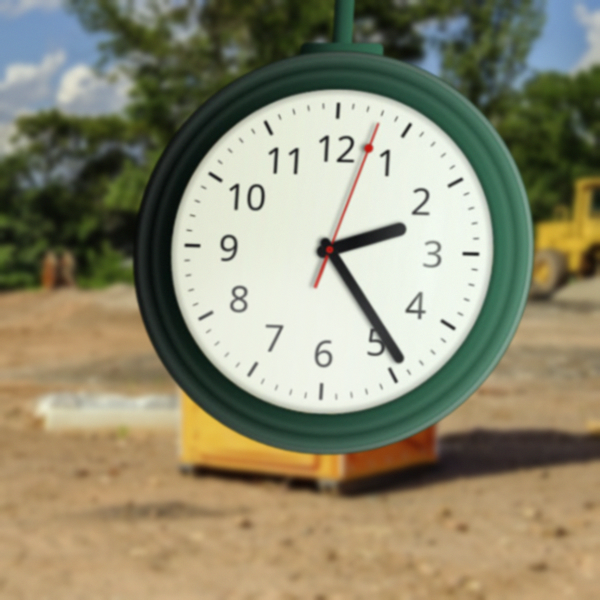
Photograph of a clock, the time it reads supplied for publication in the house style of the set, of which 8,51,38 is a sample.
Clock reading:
2,24,03
